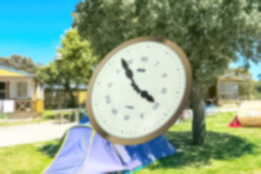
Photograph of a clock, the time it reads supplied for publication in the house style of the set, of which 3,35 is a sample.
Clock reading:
3,53
